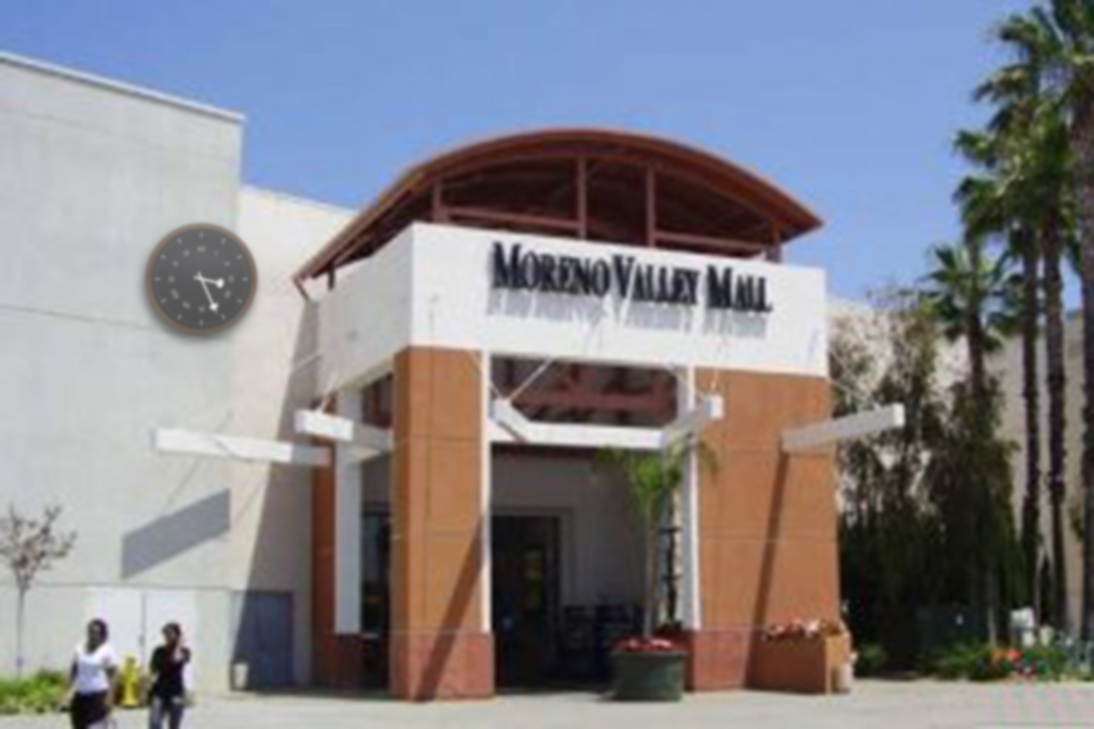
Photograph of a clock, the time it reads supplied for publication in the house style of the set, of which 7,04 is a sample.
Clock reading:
3,26
